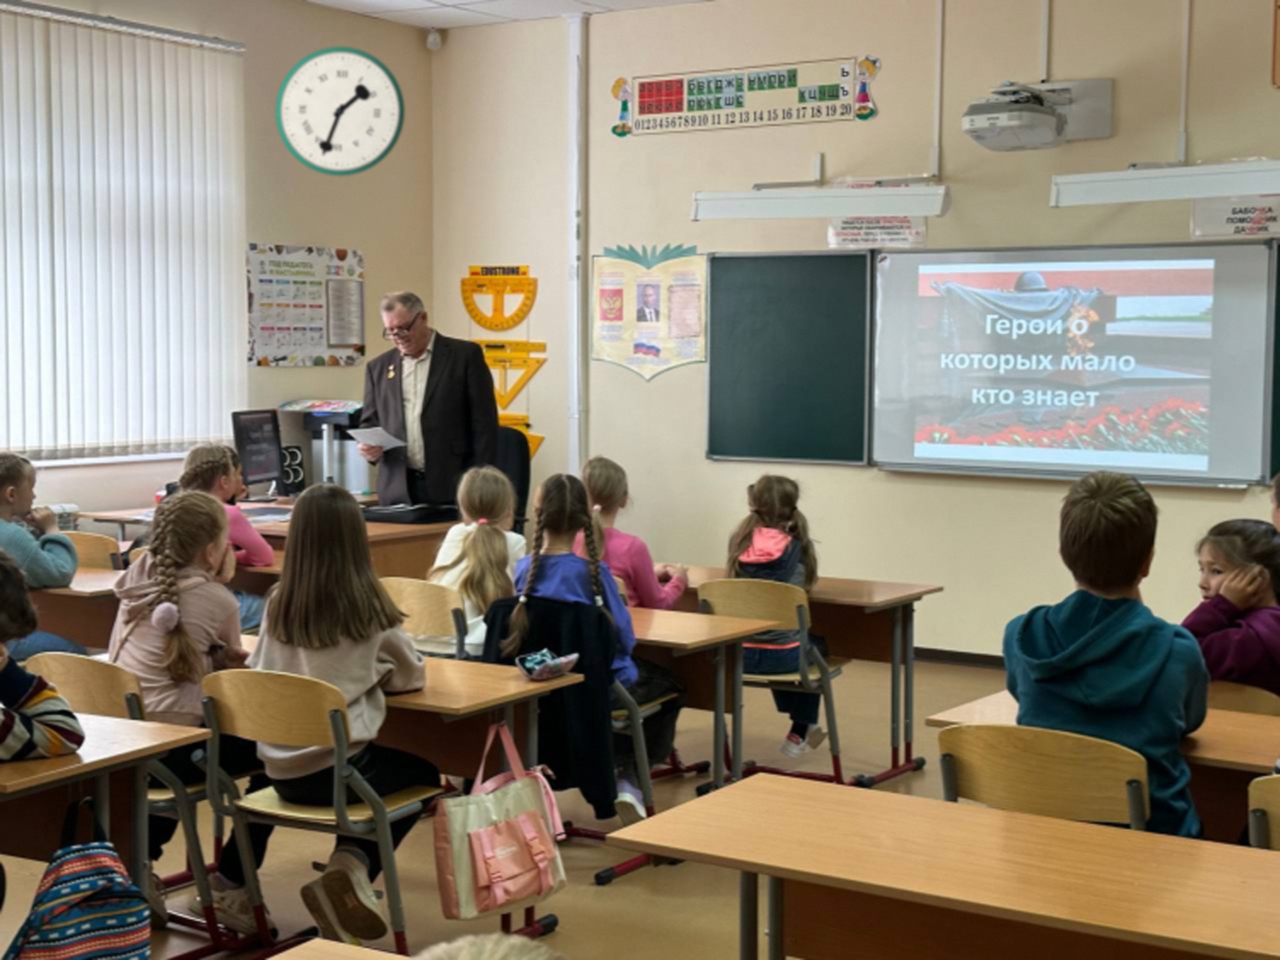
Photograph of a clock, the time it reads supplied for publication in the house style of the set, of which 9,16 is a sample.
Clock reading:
1,33
